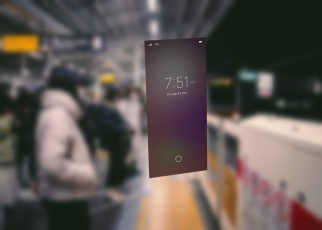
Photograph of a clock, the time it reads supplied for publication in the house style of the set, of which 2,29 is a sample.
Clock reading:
7,51
